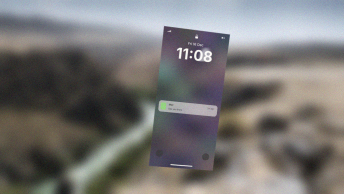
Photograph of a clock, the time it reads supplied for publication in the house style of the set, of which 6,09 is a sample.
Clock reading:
11,08
